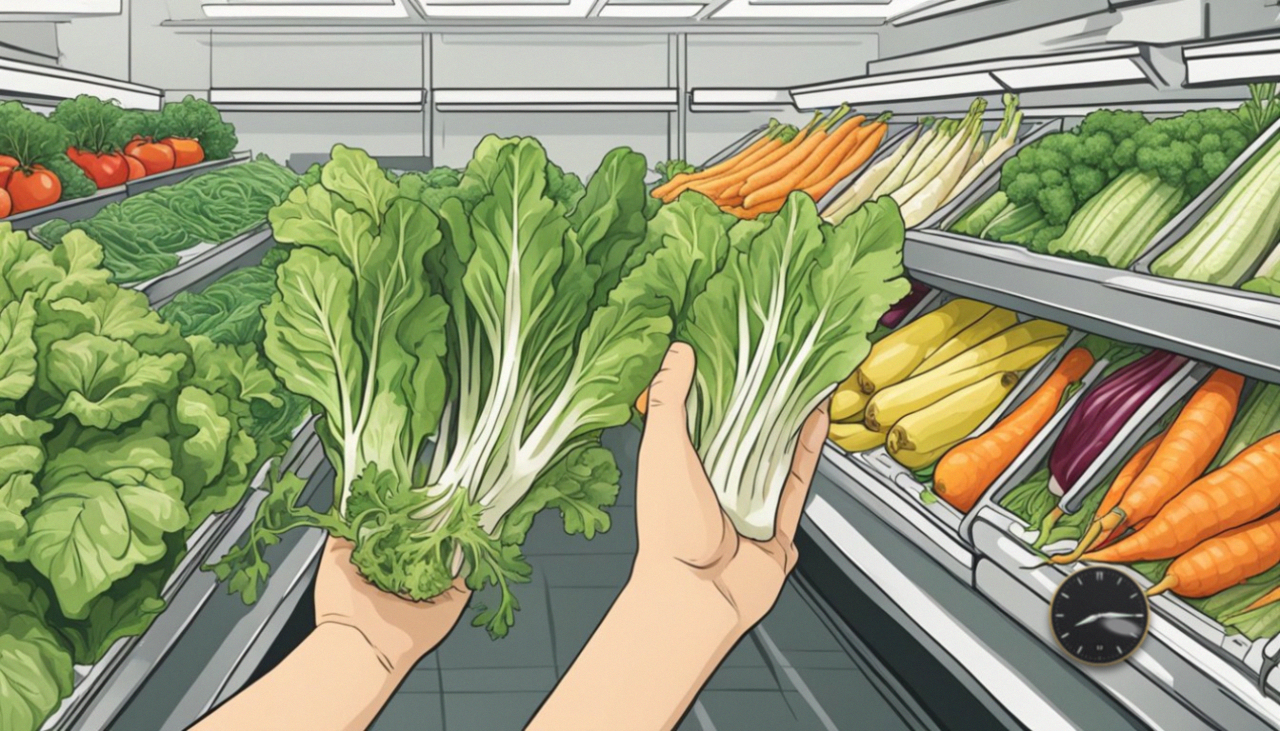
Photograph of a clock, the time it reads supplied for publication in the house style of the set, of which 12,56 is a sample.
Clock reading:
8,15
